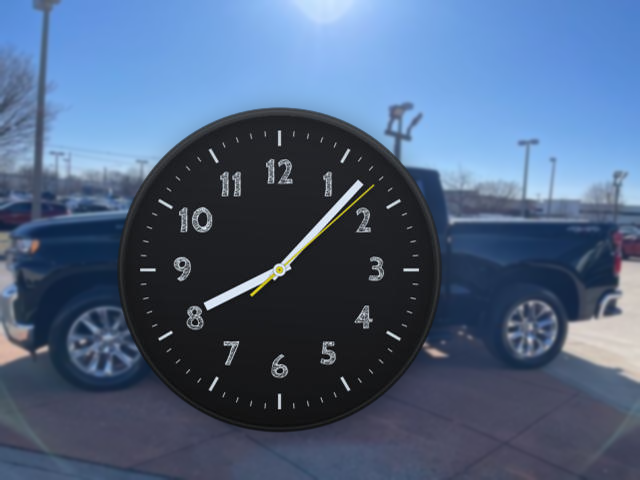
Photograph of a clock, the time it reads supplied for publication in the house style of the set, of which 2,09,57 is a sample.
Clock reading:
8,07,08
